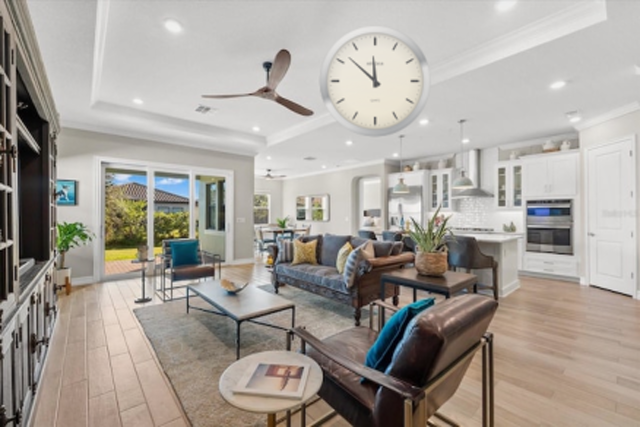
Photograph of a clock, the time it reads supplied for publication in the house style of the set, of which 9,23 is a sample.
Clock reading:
11,52
